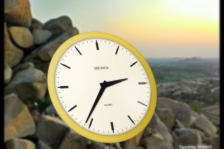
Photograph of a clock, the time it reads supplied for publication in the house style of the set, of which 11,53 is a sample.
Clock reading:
2,36
